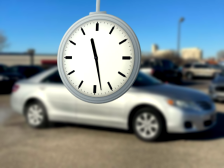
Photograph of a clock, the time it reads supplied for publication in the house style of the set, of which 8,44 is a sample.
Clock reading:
11,28
